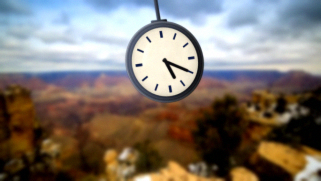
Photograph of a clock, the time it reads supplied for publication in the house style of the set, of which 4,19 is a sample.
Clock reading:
5,20
